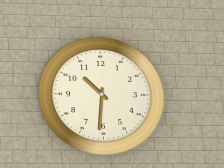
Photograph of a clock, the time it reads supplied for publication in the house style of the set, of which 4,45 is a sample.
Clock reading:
10,31
